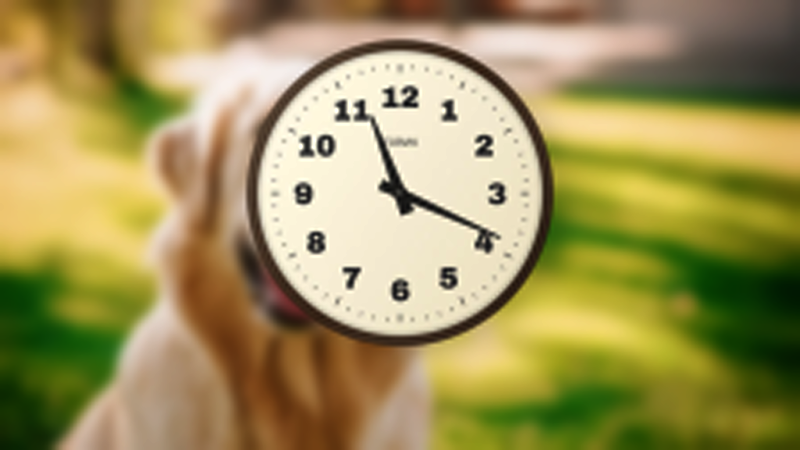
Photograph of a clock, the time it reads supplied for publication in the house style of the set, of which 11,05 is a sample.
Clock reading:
11,19
